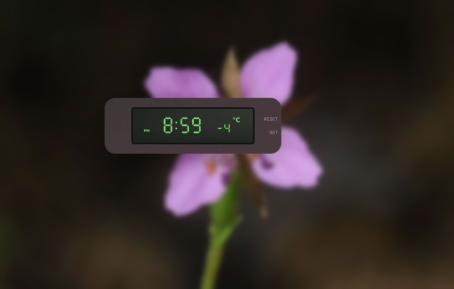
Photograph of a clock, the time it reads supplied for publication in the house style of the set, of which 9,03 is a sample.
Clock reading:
8,59
